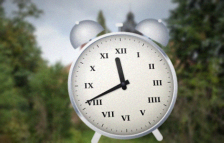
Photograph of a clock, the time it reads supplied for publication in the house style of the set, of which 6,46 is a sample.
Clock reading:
11,41
